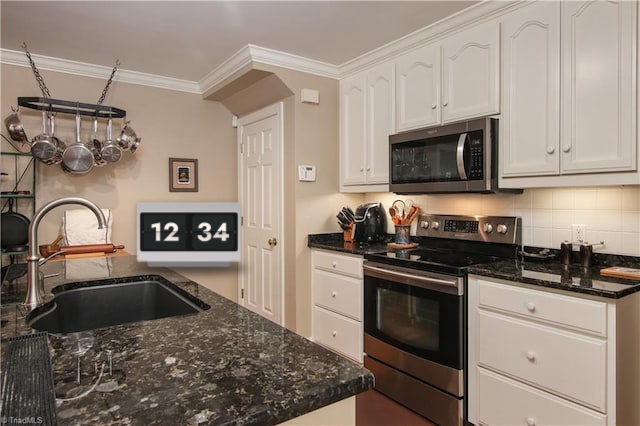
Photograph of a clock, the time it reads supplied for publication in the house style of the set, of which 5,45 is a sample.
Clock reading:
12,34
